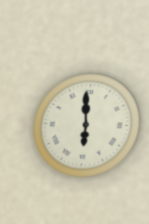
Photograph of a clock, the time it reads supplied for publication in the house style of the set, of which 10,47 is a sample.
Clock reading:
5,59
